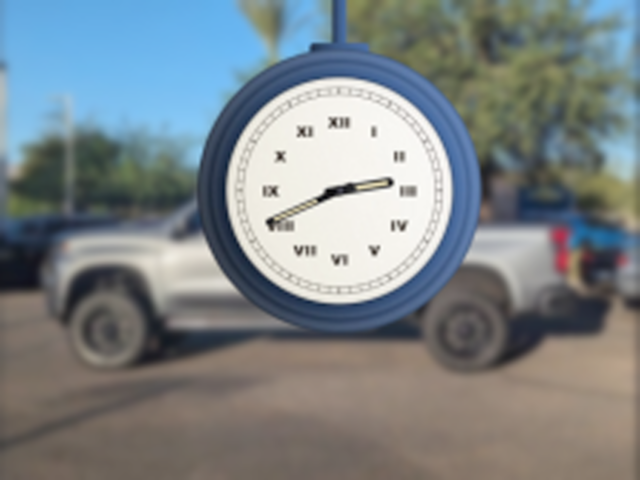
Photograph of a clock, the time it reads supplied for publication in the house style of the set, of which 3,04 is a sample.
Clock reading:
2,41
